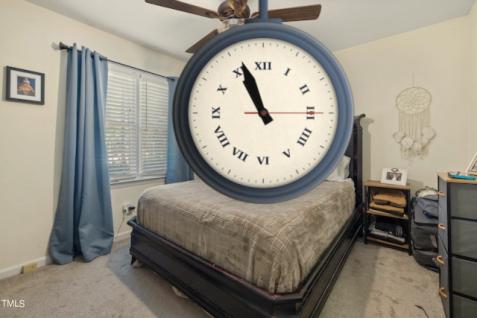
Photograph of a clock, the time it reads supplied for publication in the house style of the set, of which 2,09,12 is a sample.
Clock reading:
10,56,15
